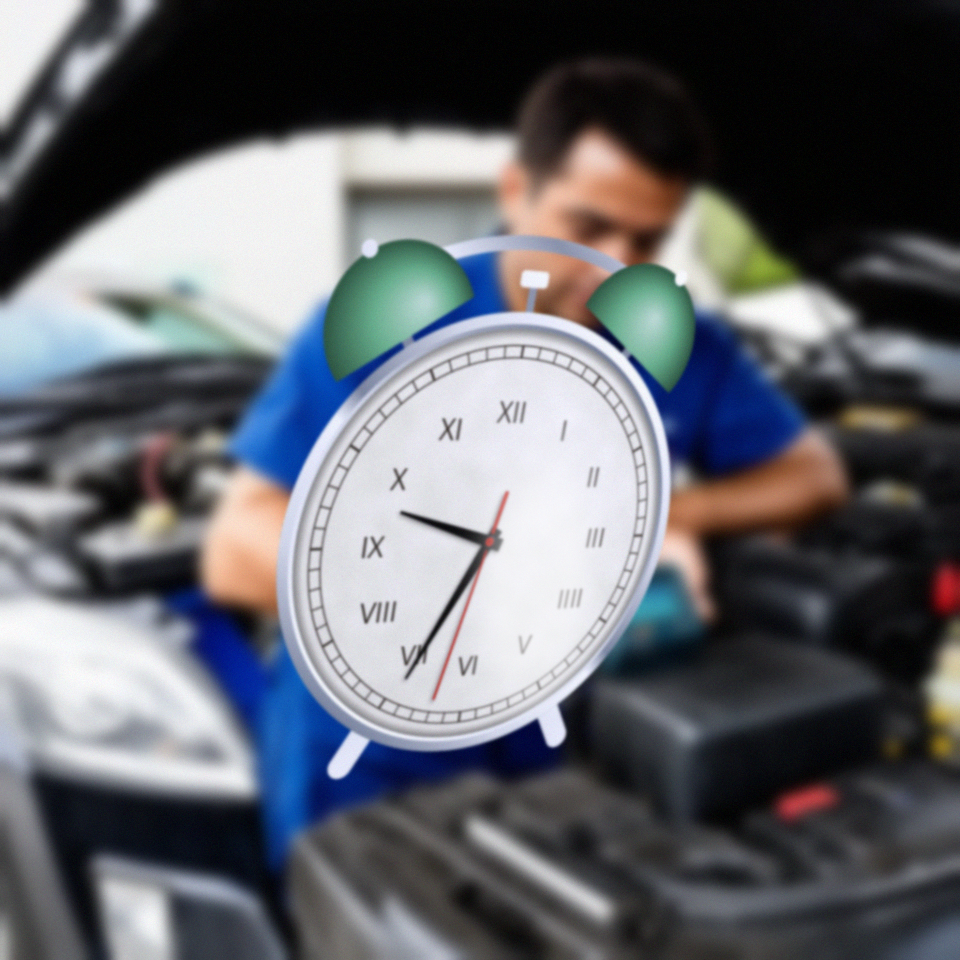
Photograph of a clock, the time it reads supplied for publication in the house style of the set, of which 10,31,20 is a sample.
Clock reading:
9,34,32
